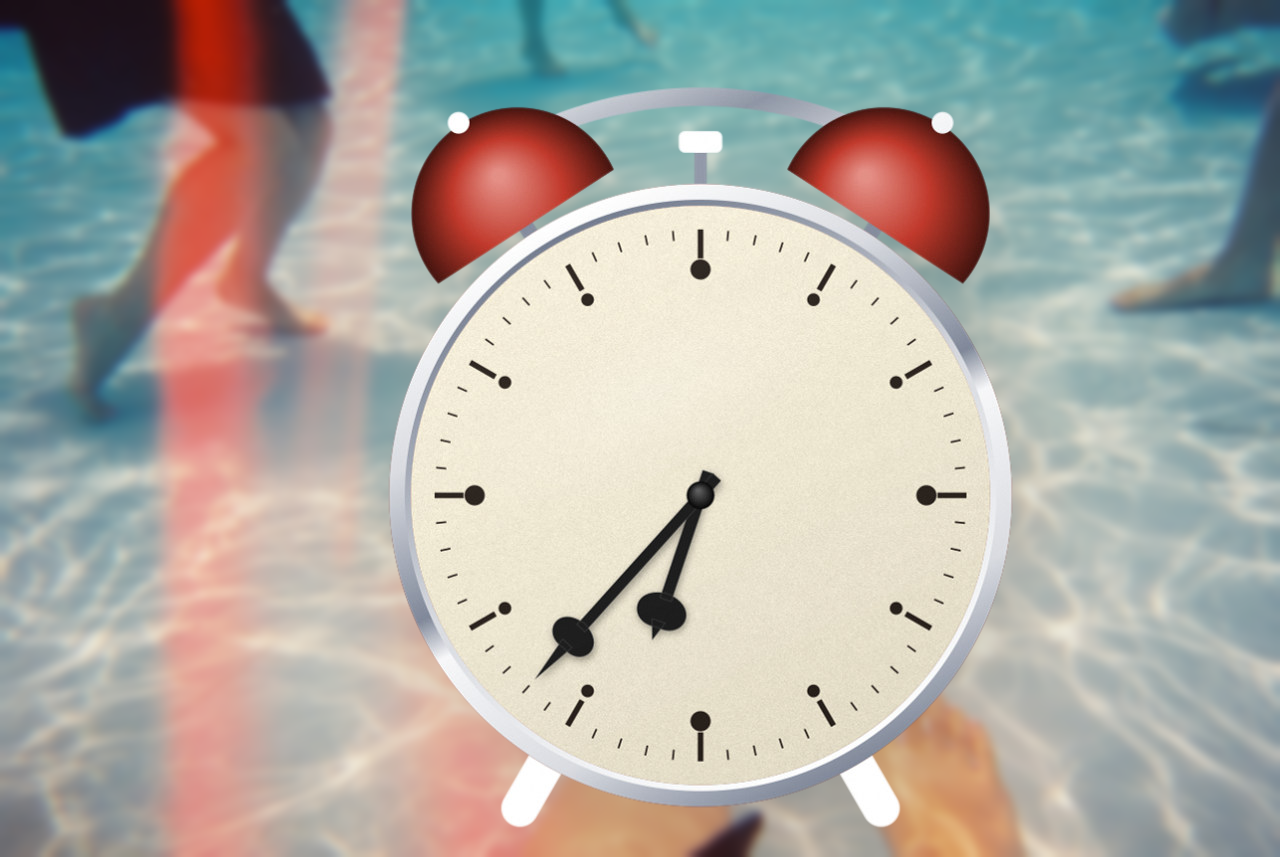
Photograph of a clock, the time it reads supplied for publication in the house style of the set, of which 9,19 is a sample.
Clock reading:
6,37
